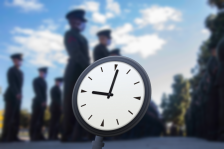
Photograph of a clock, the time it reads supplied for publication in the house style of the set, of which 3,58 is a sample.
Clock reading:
9,01
